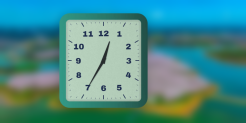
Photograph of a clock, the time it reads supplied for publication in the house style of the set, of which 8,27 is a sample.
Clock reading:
12,35
